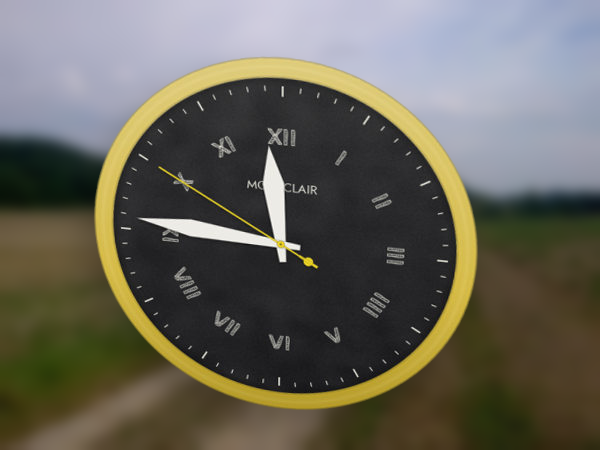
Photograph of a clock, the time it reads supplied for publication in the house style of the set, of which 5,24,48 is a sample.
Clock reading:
11,45,50
